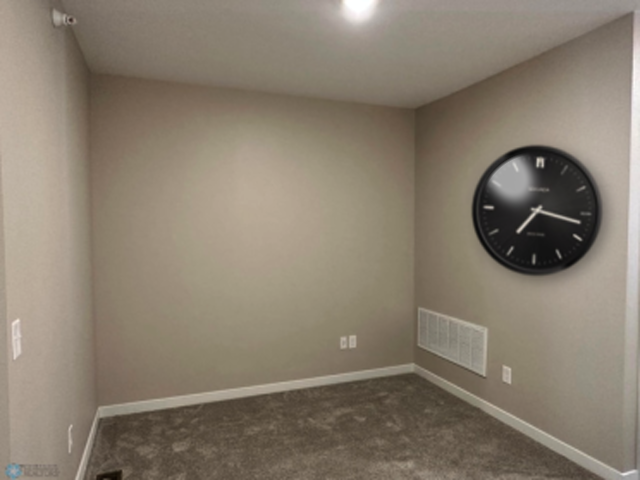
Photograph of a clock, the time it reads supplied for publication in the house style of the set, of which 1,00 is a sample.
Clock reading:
7,17
